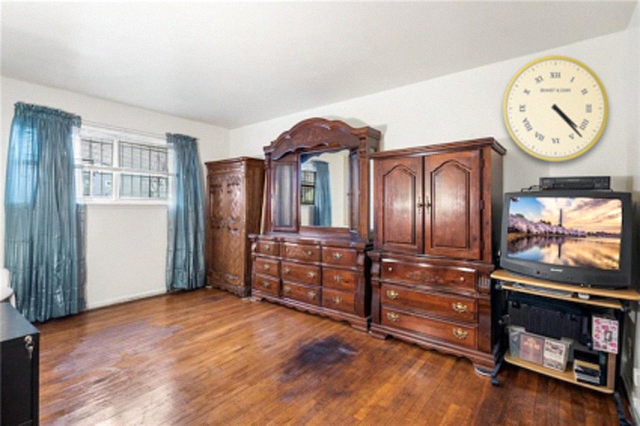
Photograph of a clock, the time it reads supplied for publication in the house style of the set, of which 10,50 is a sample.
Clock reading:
4,23
